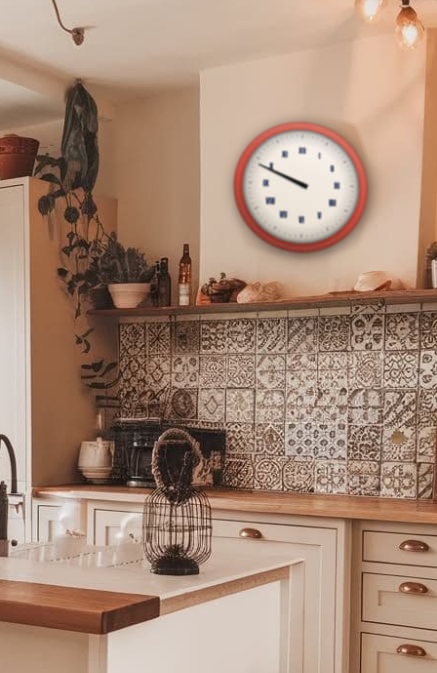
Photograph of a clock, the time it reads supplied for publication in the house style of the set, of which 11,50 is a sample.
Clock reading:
9,49
